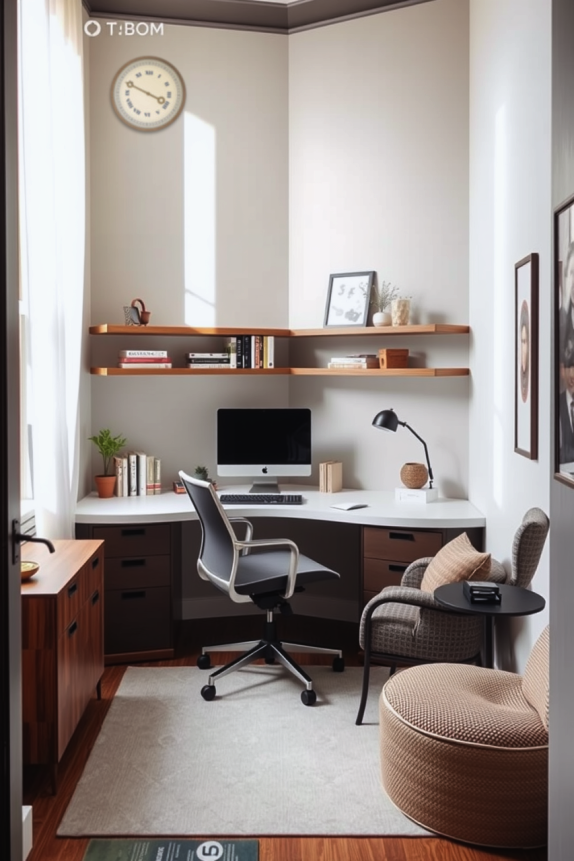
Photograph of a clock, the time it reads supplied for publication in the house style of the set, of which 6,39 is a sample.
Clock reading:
3,49
